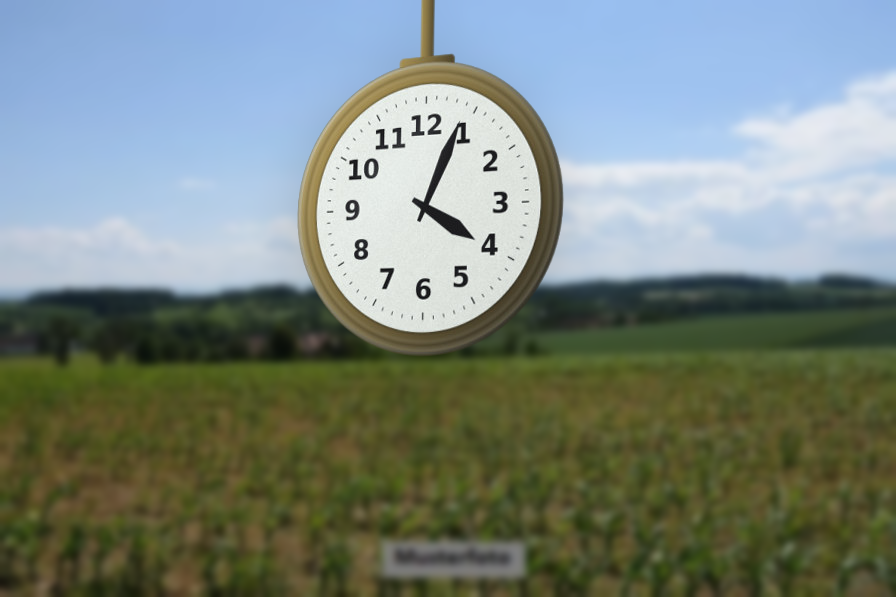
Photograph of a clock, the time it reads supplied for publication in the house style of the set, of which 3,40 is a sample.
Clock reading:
4,04
